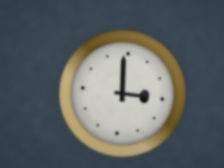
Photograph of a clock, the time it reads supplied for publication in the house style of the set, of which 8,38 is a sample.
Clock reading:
2,59
